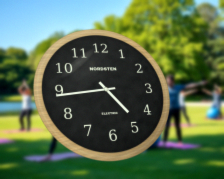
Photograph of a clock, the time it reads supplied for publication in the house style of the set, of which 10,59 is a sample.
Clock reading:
4,44
